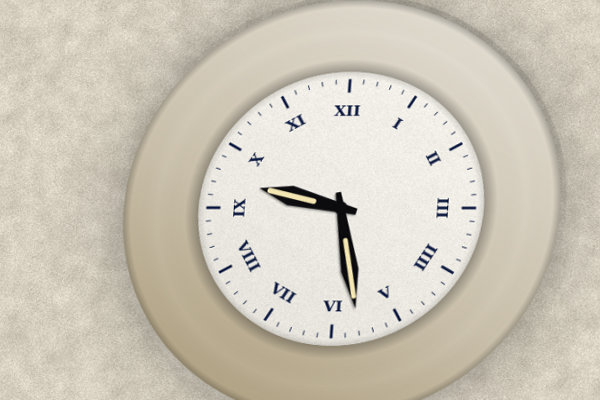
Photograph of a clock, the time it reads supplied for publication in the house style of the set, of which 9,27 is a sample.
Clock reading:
9,28
